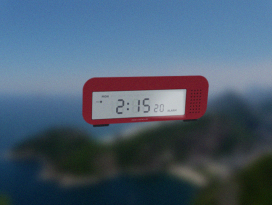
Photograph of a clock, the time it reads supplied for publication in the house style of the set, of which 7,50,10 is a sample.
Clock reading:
2,15,20
